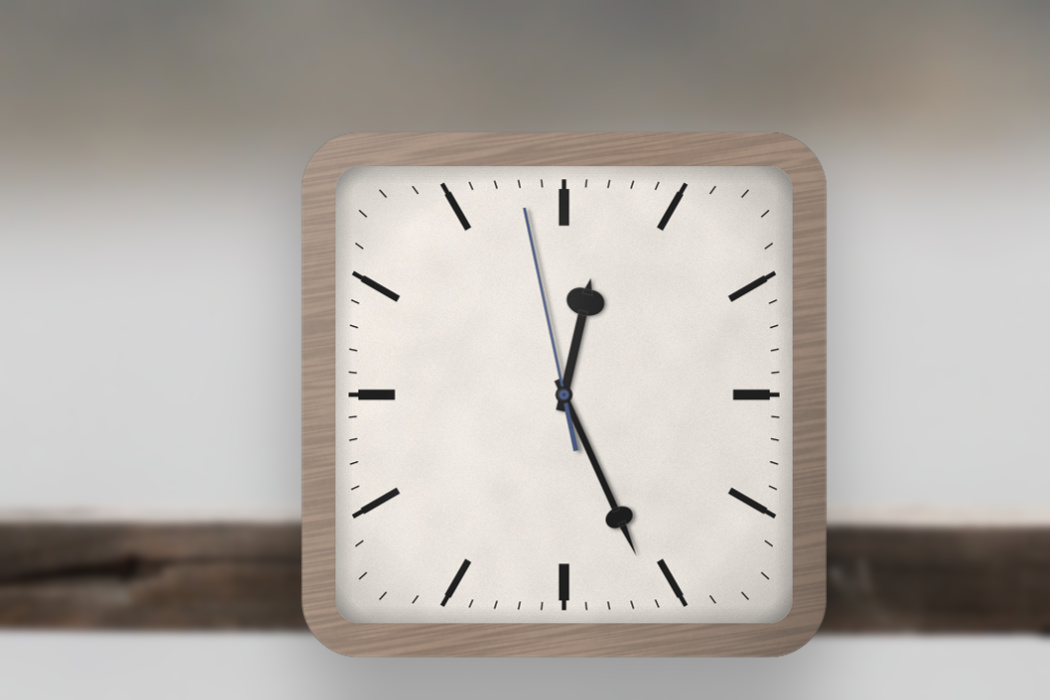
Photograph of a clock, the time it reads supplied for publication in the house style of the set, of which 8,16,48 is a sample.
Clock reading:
12,25,58
